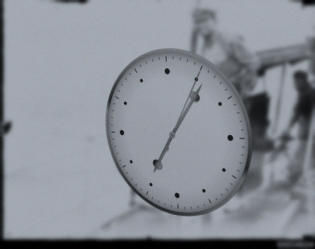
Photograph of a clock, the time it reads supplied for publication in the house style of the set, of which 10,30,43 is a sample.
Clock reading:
7,06,05
